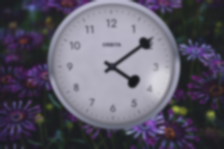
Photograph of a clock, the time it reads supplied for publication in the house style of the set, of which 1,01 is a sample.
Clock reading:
4,09
